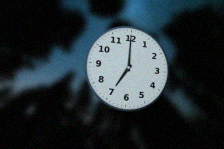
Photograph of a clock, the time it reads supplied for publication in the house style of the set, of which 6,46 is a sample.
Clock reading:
7,00
